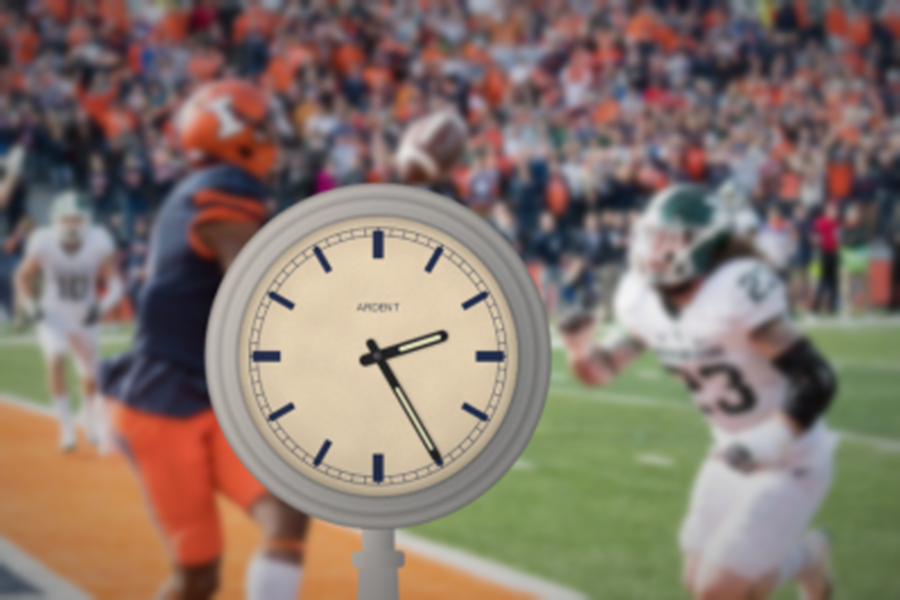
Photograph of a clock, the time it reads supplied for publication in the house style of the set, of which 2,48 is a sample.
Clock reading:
2,25
